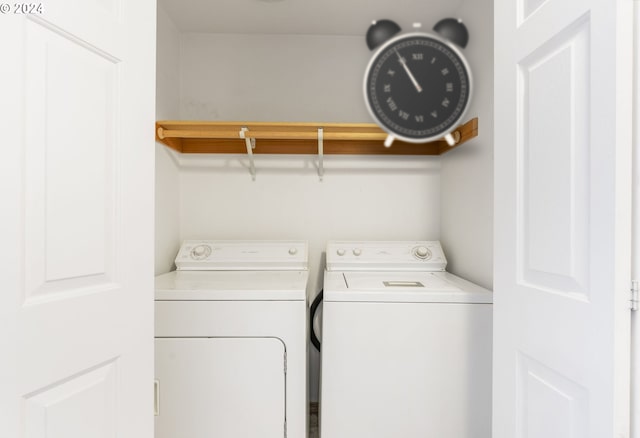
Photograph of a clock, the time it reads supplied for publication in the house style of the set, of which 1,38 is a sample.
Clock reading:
10,55
